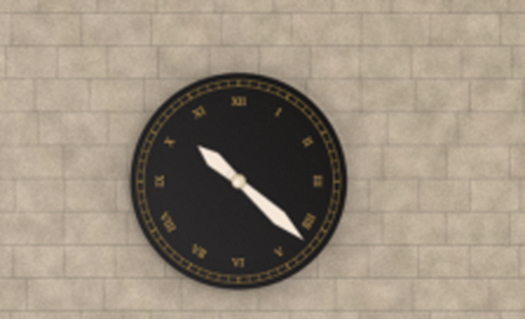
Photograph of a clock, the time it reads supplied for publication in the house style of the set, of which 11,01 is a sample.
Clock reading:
10,22
